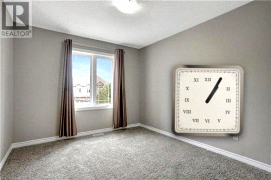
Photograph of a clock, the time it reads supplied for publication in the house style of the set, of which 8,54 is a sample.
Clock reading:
1,05
